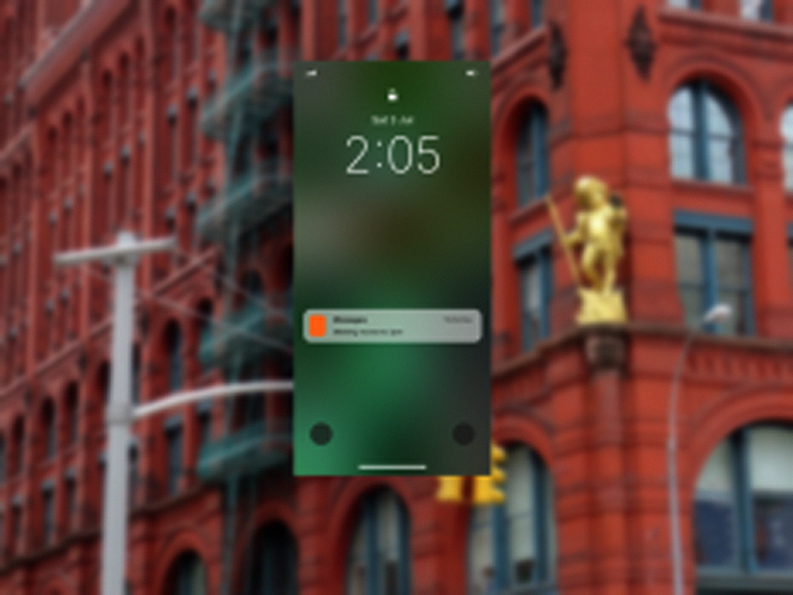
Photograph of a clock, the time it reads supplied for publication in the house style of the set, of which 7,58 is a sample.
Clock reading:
2,05
